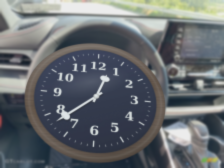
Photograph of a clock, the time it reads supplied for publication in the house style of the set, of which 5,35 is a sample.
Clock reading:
12,38
